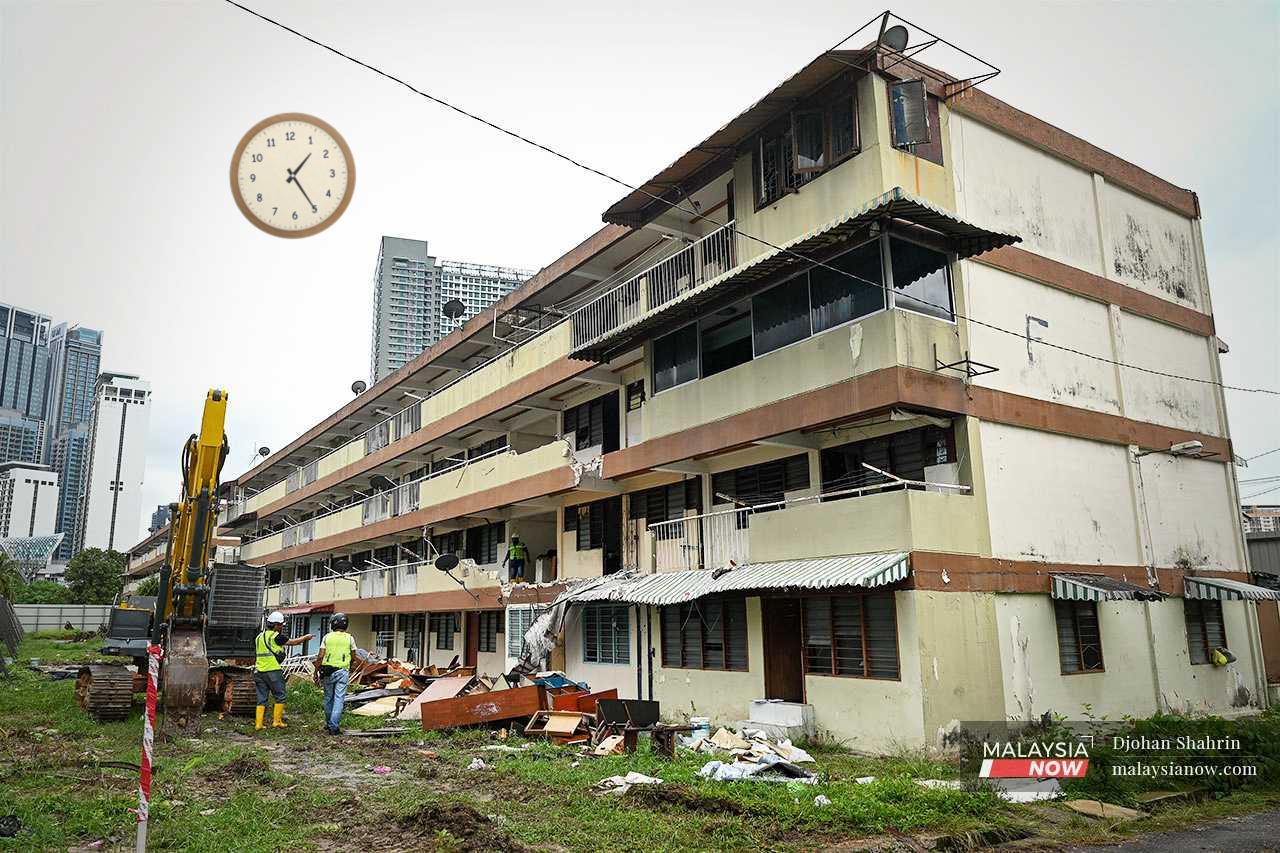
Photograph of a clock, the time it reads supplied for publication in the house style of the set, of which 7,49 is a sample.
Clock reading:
1,25
